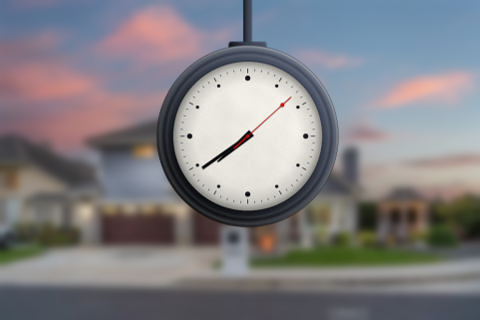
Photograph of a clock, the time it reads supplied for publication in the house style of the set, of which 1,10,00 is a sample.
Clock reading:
7,39,08
